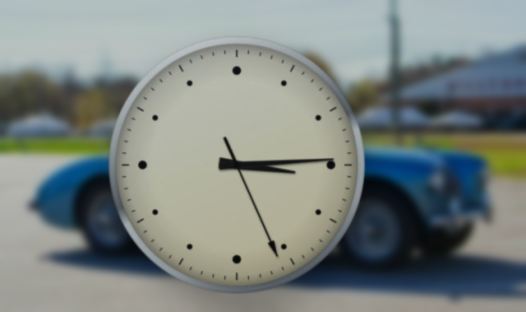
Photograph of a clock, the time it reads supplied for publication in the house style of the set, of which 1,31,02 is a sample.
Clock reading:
3,14,26
